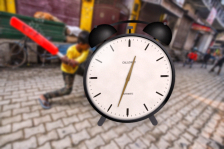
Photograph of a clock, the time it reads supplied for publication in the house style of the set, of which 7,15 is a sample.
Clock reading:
12,33
